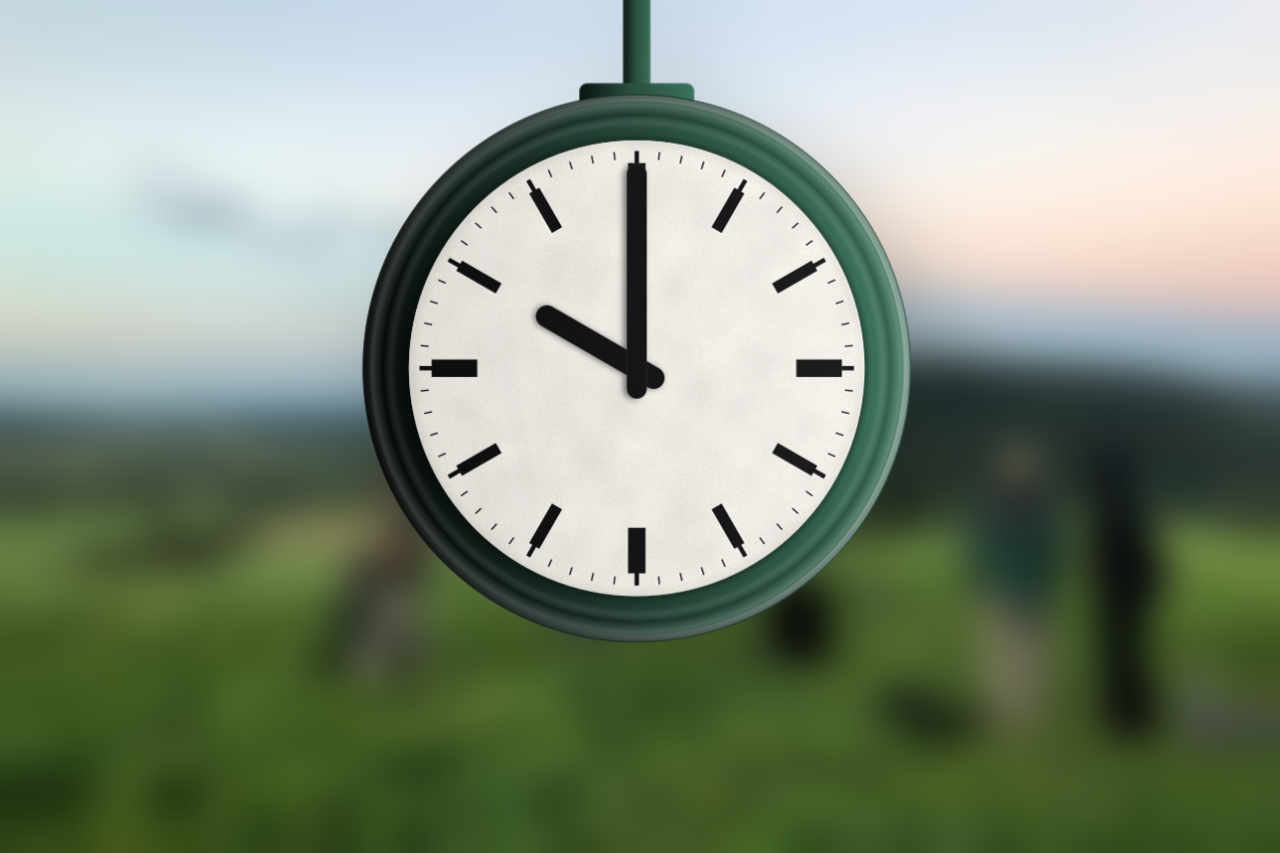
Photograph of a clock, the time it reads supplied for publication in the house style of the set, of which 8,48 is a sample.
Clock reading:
10,00
